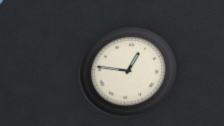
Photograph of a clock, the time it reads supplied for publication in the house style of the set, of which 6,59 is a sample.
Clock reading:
12,46
